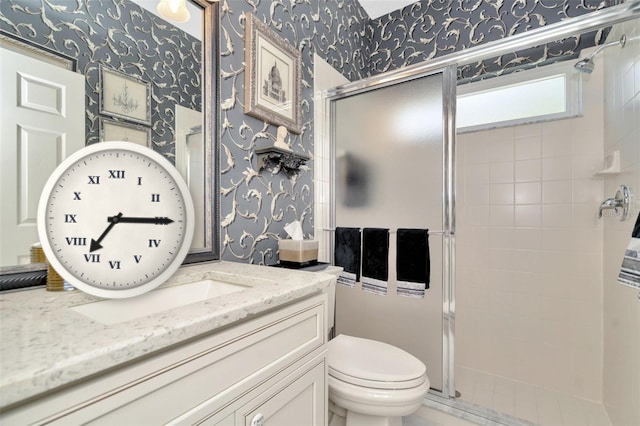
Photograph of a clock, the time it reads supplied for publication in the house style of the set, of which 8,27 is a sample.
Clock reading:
7,15
